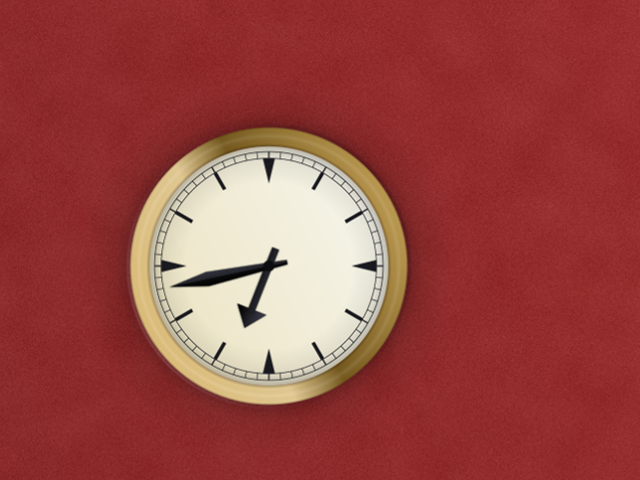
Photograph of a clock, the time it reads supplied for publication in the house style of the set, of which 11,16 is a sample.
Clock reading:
6,43
